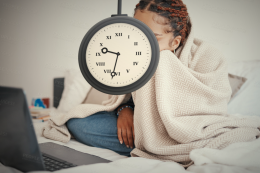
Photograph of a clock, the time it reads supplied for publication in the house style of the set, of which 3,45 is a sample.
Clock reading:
9,32
